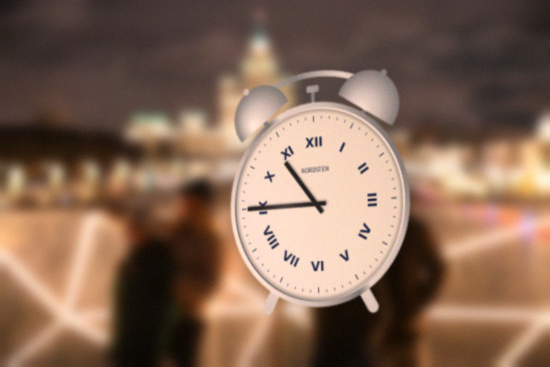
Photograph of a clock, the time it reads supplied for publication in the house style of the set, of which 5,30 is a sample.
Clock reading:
10,45
